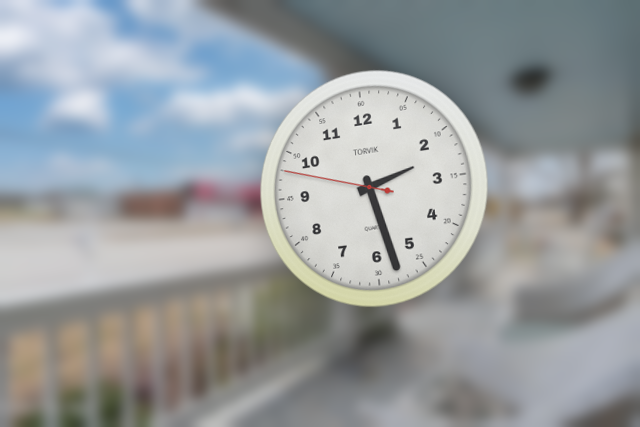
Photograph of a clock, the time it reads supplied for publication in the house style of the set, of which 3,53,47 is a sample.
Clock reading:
2,27,48
